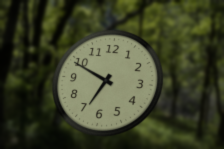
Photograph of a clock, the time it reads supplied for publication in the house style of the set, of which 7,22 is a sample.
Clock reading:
6,49
